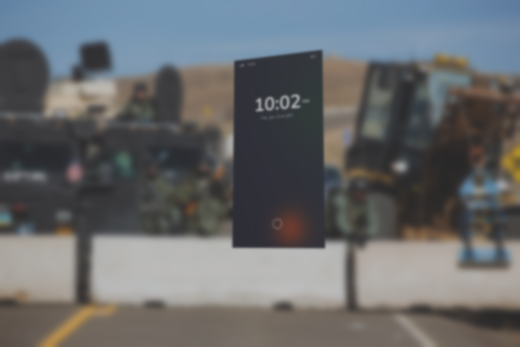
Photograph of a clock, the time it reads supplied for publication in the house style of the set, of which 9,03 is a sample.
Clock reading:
10,02
